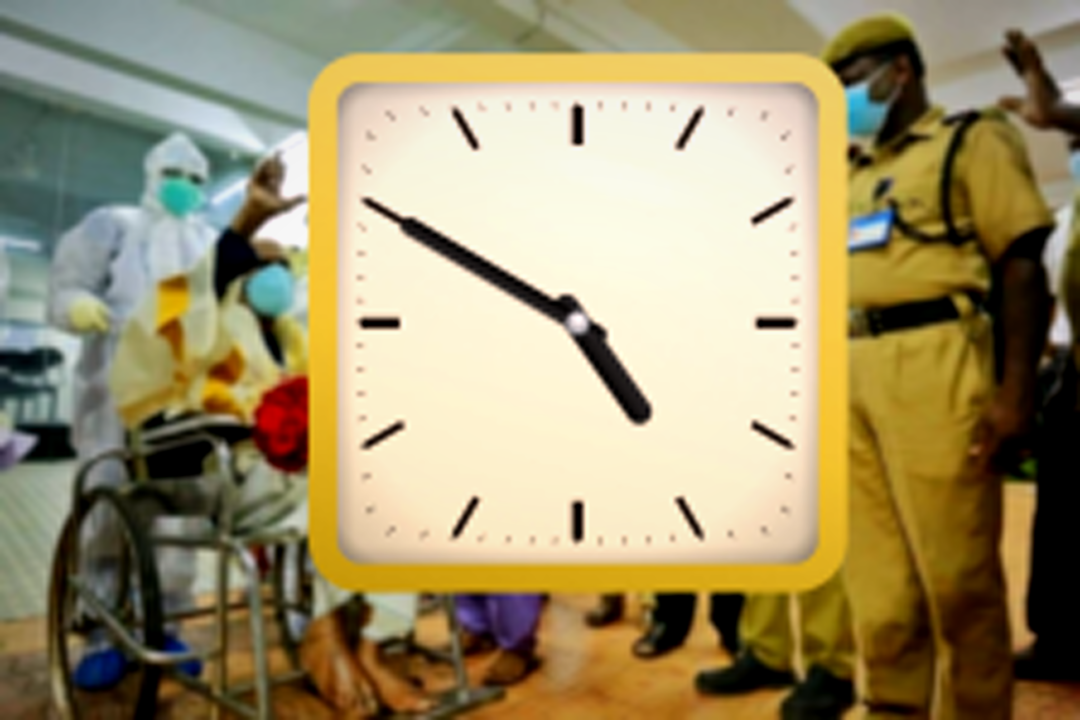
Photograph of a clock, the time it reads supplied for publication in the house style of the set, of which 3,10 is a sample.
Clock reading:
4,50
